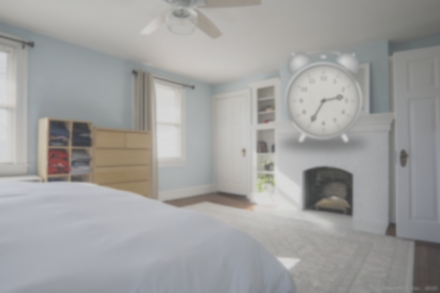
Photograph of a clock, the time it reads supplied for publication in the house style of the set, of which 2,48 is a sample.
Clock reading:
2,35
